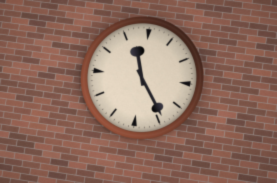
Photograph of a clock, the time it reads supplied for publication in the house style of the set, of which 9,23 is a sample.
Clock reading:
11,24
